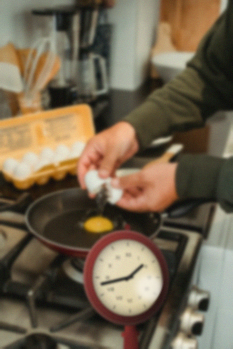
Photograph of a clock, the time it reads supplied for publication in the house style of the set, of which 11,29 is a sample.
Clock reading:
1,43
